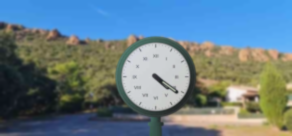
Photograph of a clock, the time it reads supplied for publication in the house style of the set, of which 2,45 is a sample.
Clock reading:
4,21
